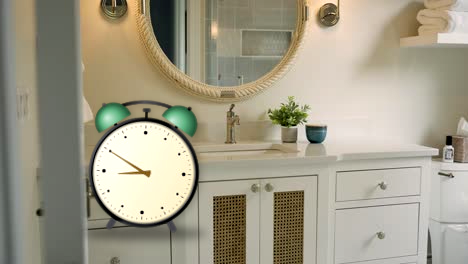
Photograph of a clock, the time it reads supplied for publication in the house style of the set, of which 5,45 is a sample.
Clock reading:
8,50
